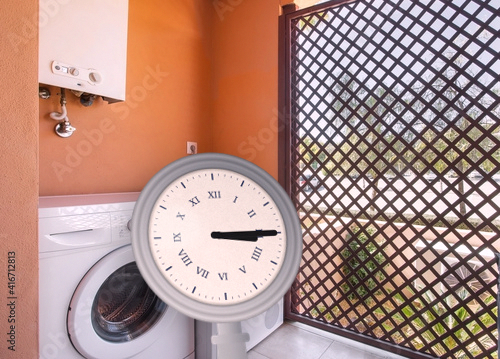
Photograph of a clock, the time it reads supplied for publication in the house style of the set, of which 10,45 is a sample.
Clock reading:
3,15
